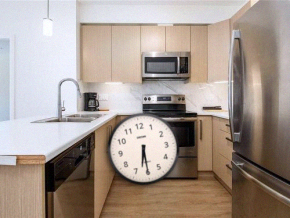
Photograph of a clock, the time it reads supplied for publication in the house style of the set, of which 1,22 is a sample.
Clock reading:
6,30
